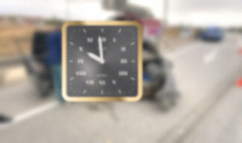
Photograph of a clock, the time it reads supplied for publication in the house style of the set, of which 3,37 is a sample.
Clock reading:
9,59
